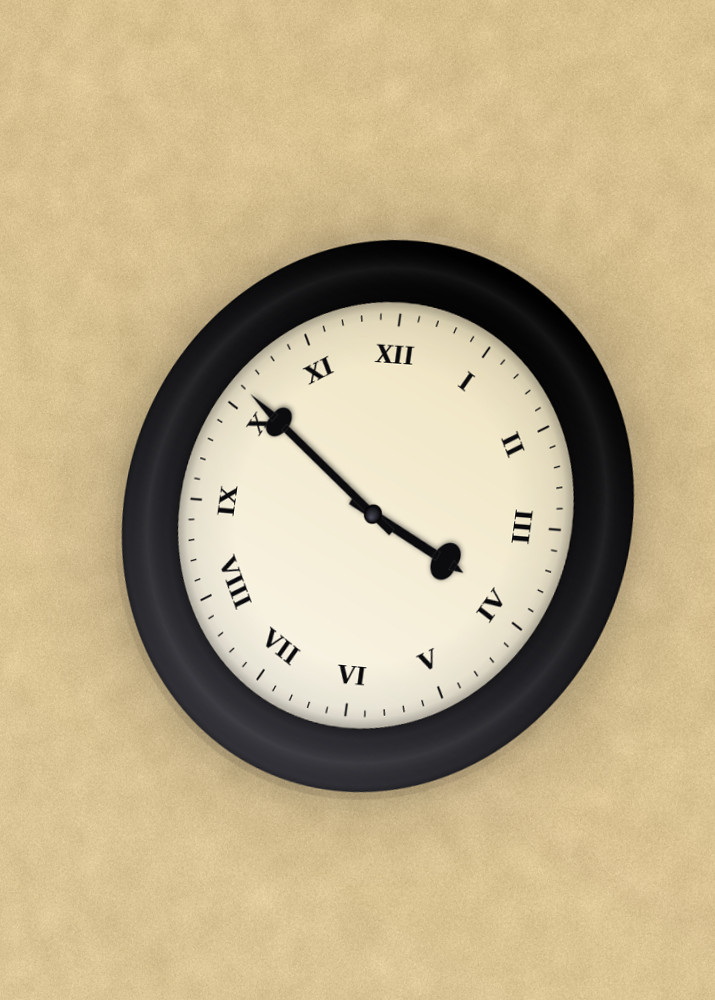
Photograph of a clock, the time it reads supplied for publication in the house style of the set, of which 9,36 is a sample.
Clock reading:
3,51
